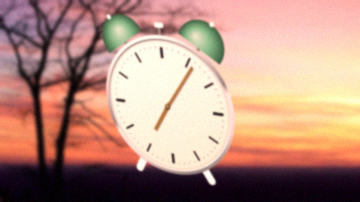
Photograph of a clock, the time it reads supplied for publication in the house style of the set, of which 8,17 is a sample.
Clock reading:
7,06
